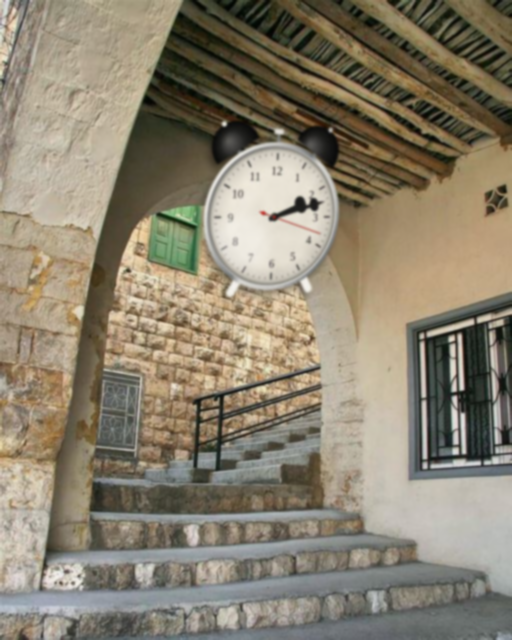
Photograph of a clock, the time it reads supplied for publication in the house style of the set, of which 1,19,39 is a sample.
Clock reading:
2,12,18
